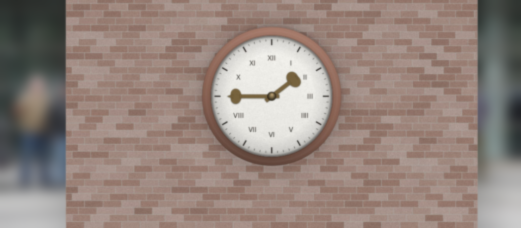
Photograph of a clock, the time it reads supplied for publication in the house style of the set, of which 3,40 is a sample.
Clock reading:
1,45
